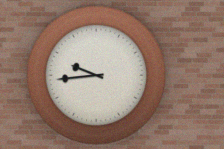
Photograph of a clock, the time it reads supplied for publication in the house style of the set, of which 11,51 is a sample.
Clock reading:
9,44
